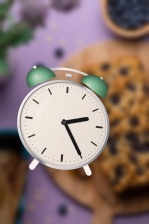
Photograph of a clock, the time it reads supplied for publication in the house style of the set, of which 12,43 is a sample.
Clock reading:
2,25
